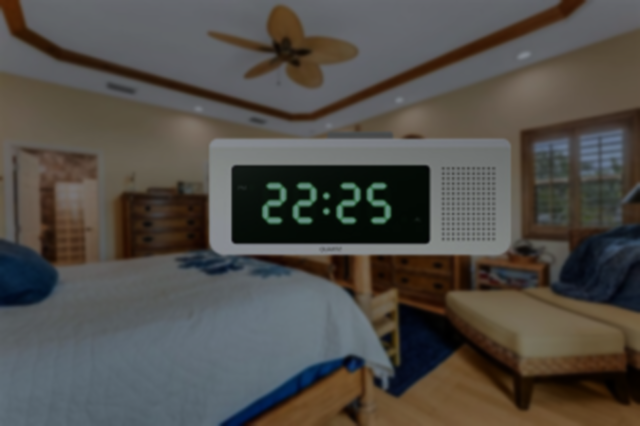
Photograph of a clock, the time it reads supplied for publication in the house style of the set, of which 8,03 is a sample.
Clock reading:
22,25
